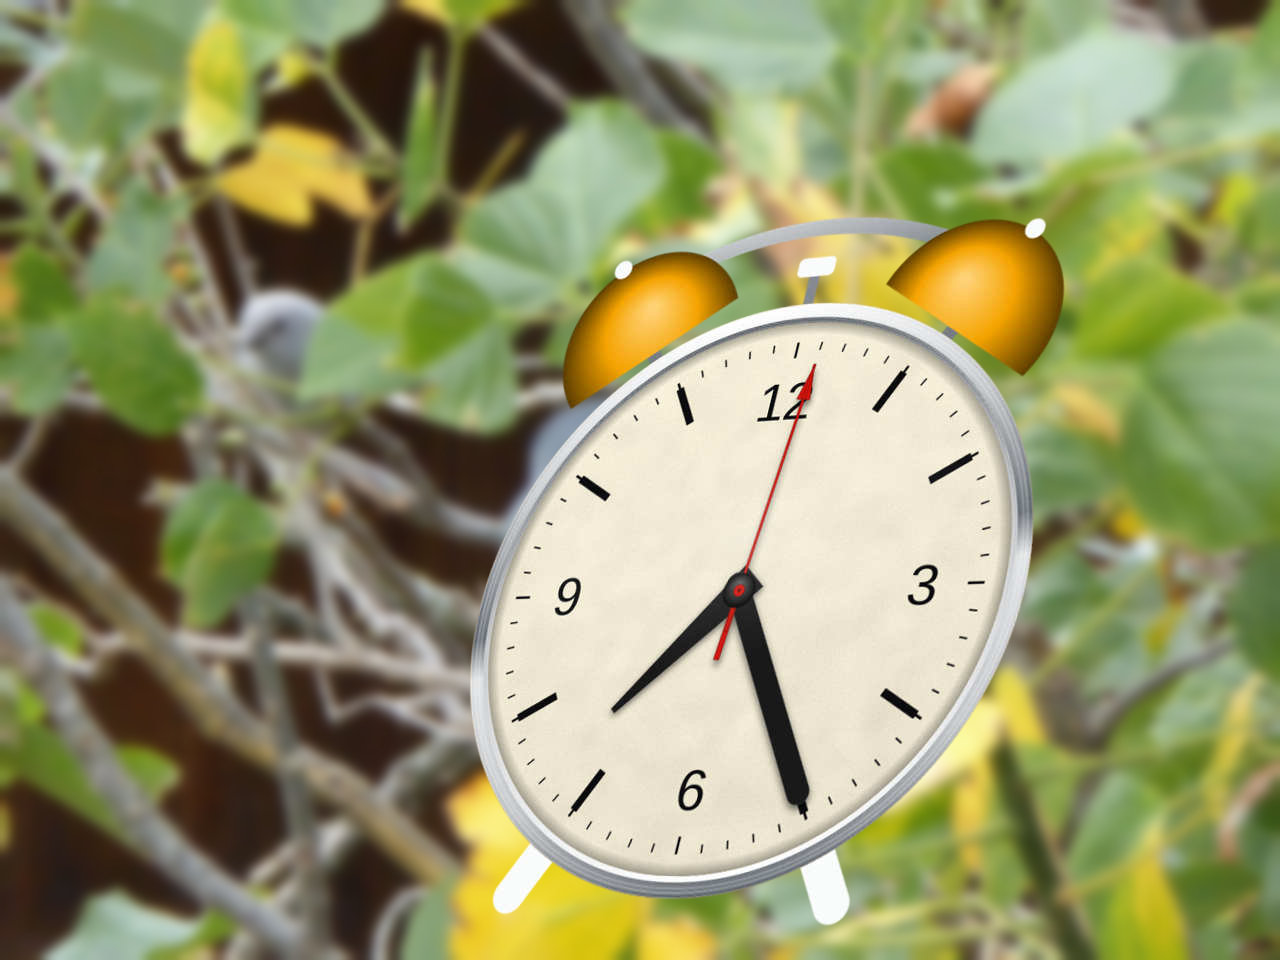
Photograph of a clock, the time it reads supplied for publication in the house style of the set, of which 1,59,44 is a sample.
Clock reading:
7,25,01
